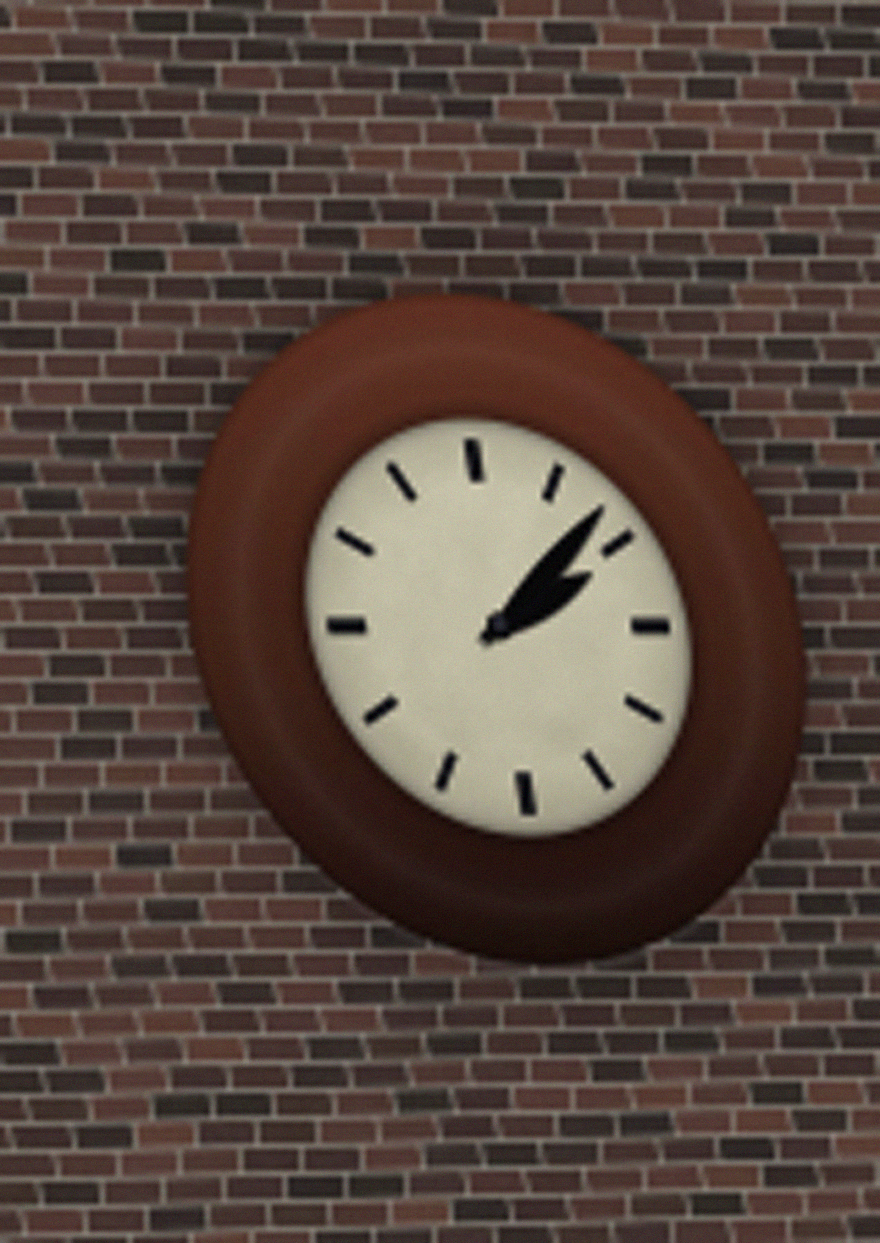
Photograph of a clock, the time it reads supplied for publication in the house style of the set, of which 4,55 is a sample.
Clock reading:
2,08
